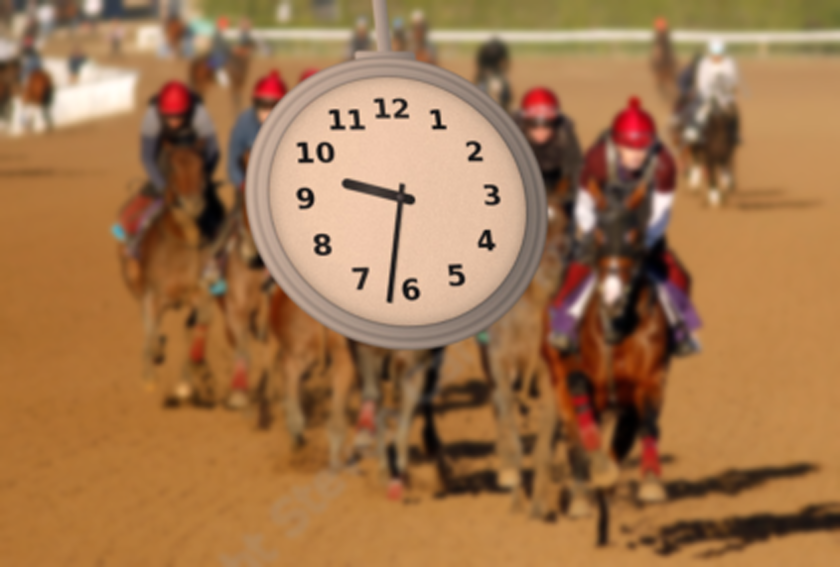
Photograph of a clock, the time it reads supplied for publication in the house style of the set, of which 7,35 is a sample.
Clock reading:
9,32
